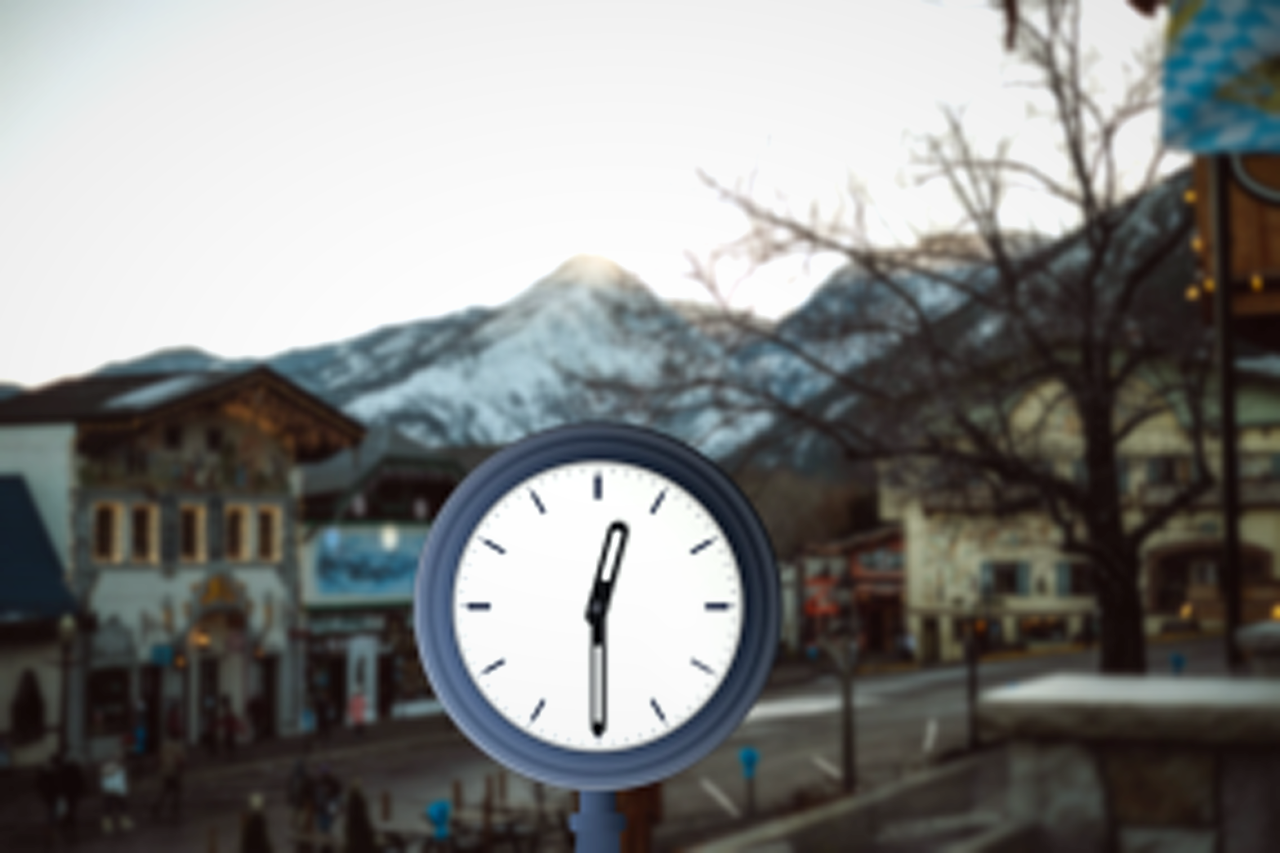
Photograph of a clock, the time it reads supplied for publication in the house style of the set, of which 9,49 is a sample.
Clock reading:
12,30
